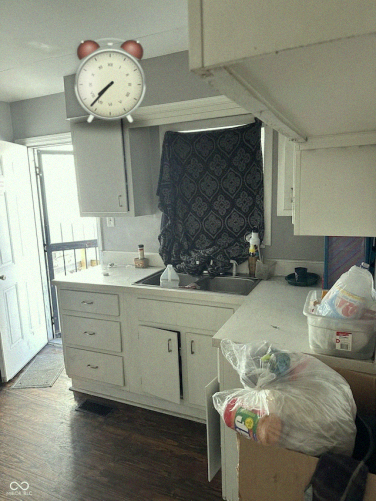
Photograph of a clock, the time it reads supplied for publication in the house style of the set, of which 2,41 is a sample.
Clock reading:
7,37
